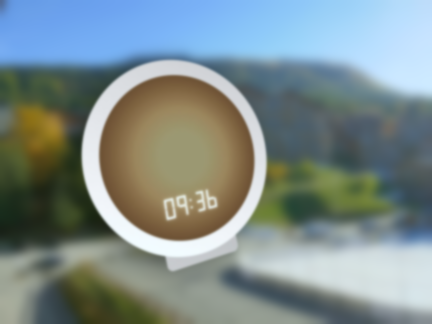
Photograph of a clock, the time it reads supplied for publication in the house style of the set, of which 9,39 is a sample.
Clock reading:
9,36
